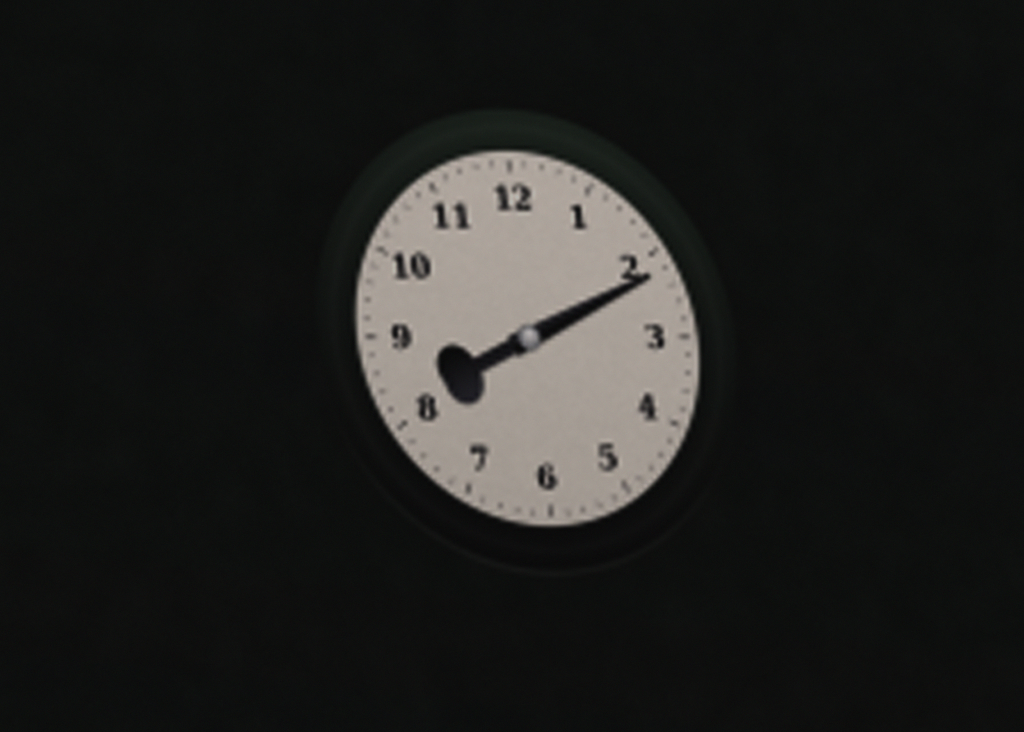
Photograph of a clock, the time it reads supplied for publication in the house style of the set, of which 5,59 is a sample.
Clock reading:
8,11
